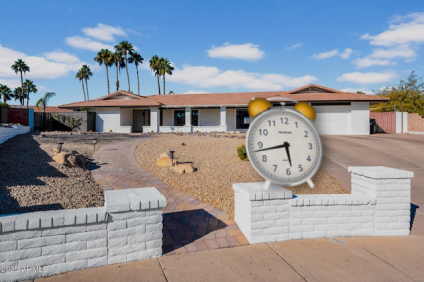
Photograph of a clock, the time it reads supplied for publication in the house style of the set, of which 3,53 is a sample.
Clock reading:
5,43
